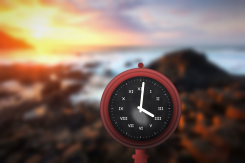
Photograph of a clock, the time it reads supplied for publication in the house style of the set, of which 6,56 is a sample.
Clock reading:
4,01
